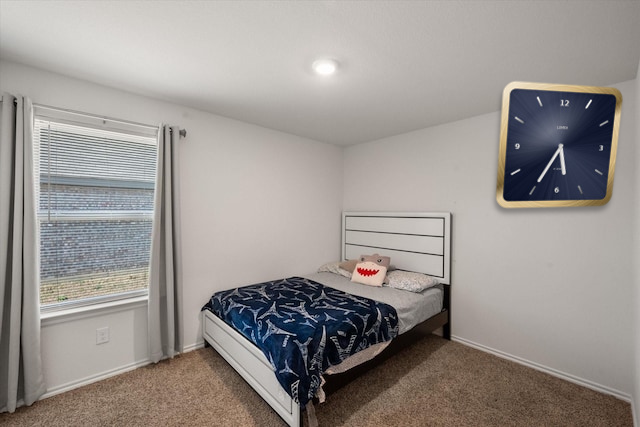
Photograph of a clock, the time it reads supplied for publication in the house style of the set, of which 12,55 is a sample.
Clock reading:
5,35
